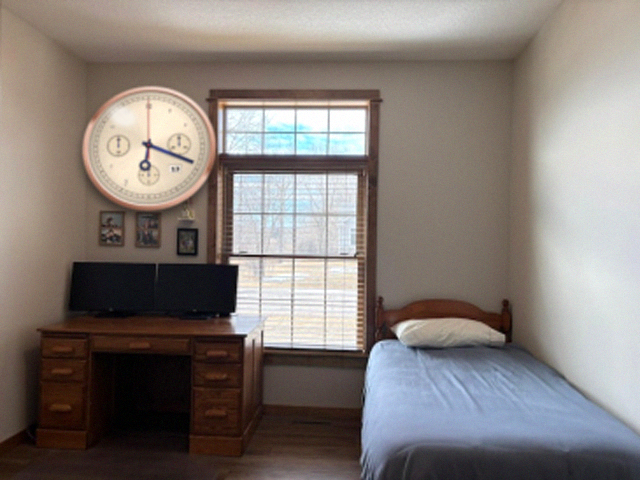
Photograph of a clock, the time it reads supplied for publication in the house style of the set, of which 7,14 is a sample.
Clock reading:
6,19
